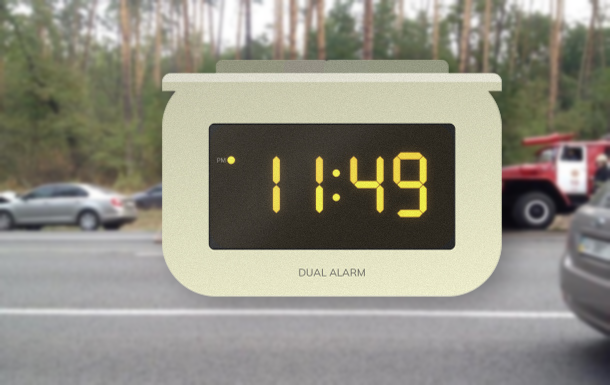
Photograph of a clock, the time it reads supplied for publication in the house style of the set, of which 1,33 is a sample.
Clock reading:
11,49
